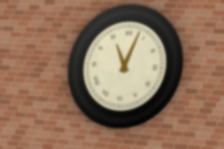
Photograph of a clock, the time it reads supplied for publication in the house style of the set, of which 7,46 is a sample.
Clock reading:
11,03
